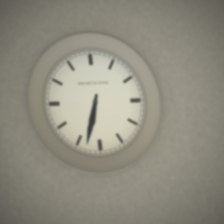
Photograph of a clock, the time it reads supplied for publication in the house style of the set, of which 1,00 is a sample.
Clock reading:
6,33
